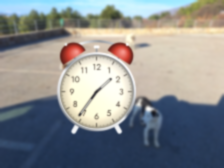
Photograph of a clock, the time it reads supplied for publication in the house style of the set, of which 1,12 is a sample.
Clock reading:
1,36
